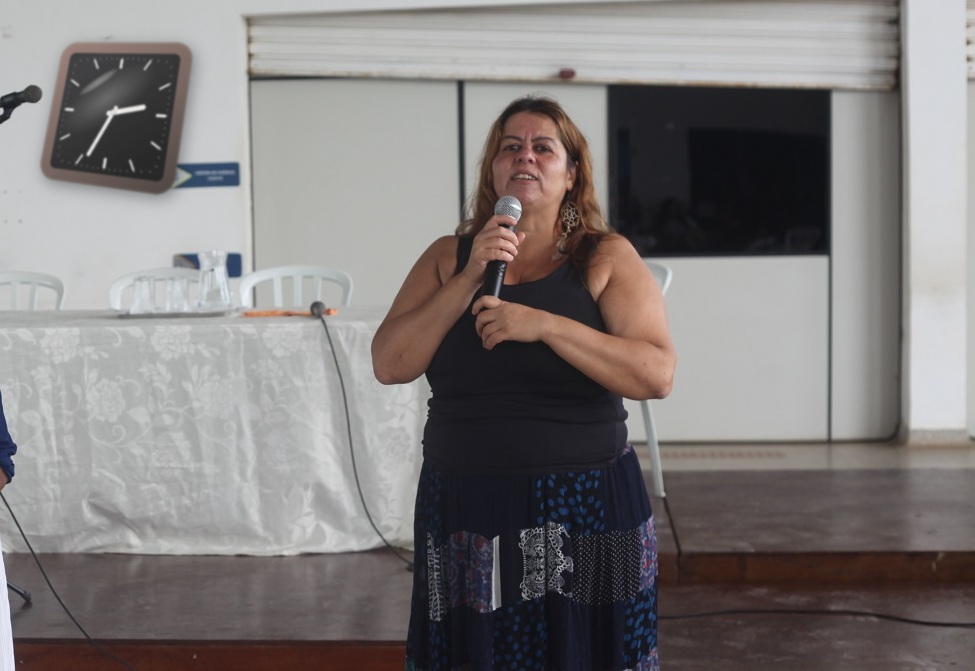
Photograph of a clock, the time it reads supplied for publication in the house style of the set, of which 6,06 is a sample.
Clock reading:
2,34
